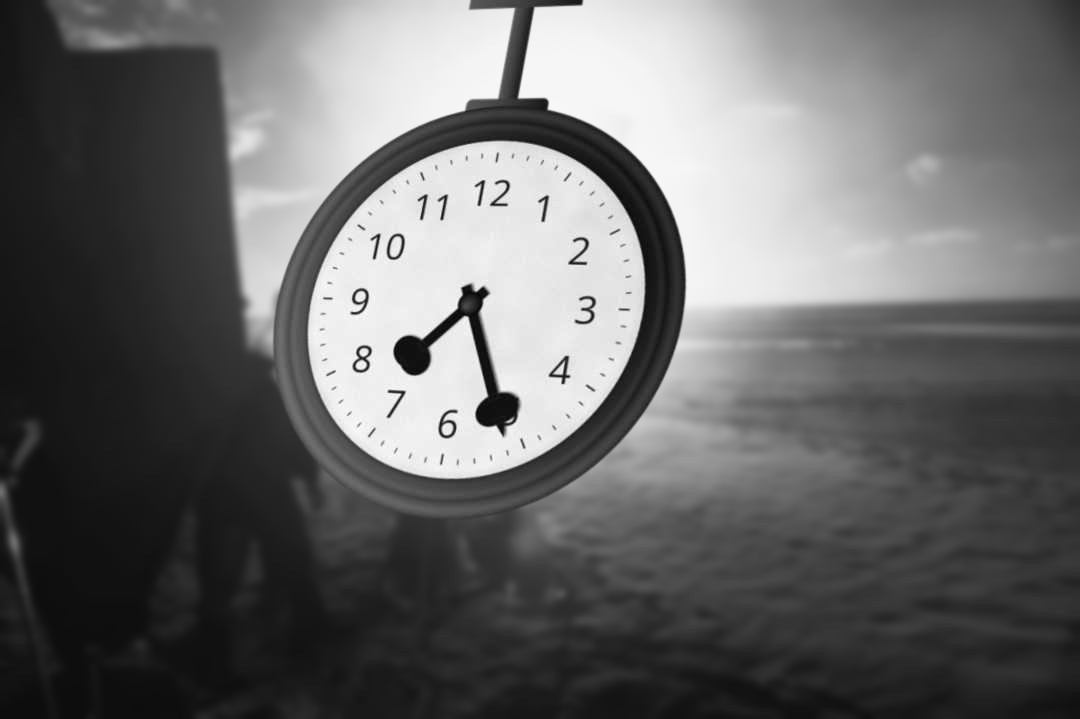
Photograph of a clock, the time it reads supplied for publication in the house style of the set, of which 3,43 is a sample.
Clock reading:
7,26
